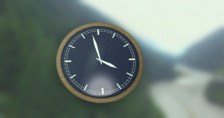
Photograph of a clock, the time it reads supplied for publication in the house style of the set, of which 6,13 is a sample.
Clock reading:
3,58
